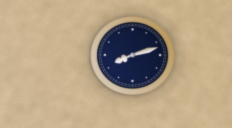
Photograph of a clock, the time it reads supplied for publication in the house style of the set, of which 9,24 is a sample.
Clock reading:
8,12
